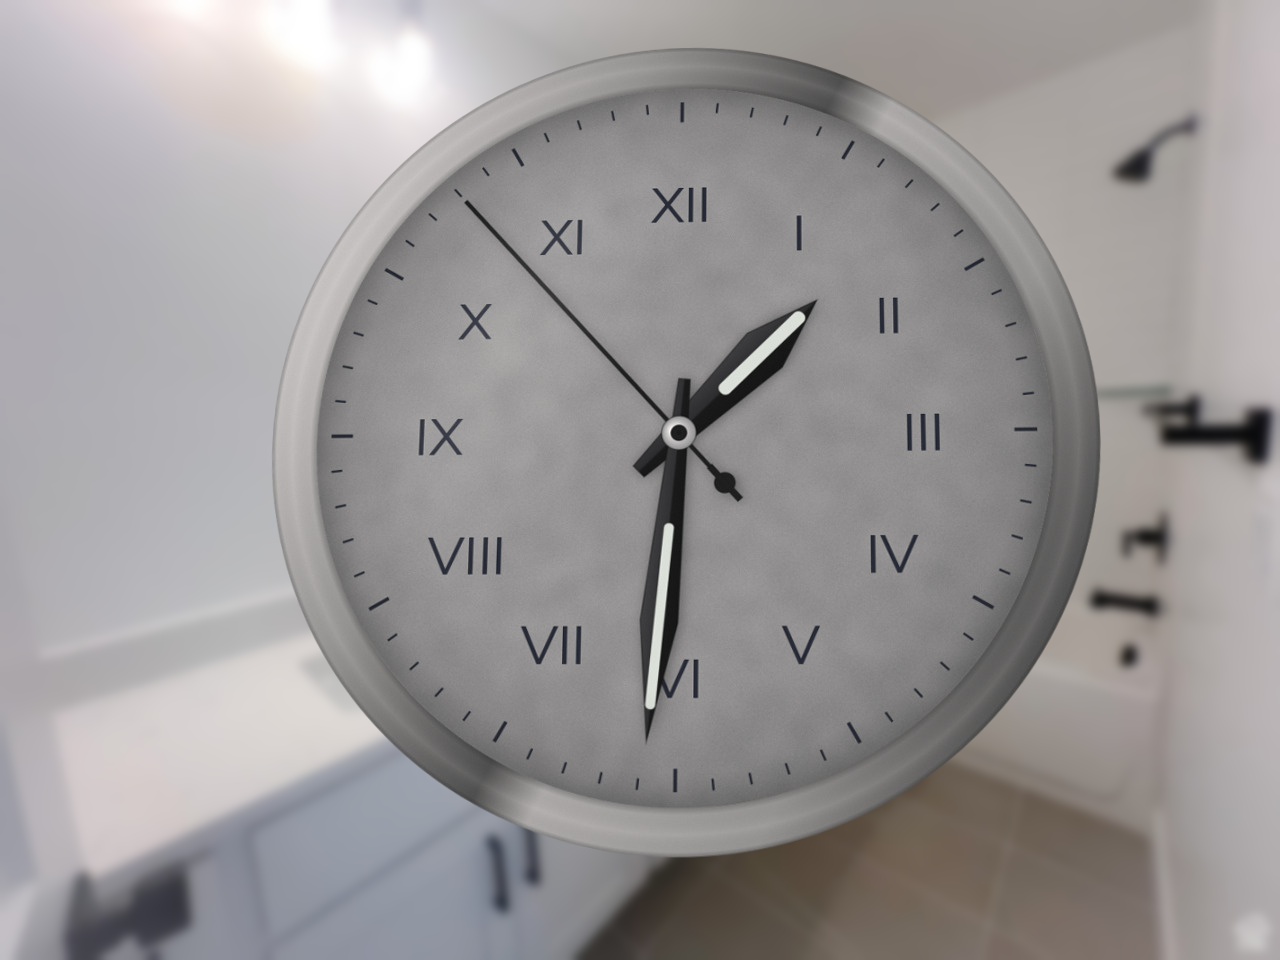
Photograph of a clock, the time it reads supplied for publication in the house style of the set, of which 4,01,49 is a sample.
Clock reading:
1,30,53
